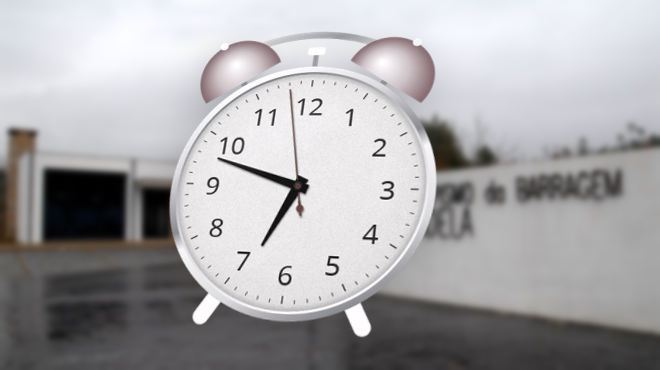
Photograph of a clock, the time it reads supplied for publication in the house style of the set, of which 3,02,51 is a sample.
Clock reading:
6,47,58
